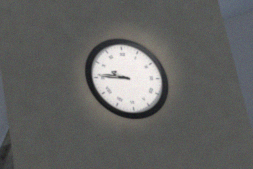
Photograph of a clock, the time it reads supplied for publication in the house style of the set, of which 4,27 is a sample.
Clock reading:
9,46
